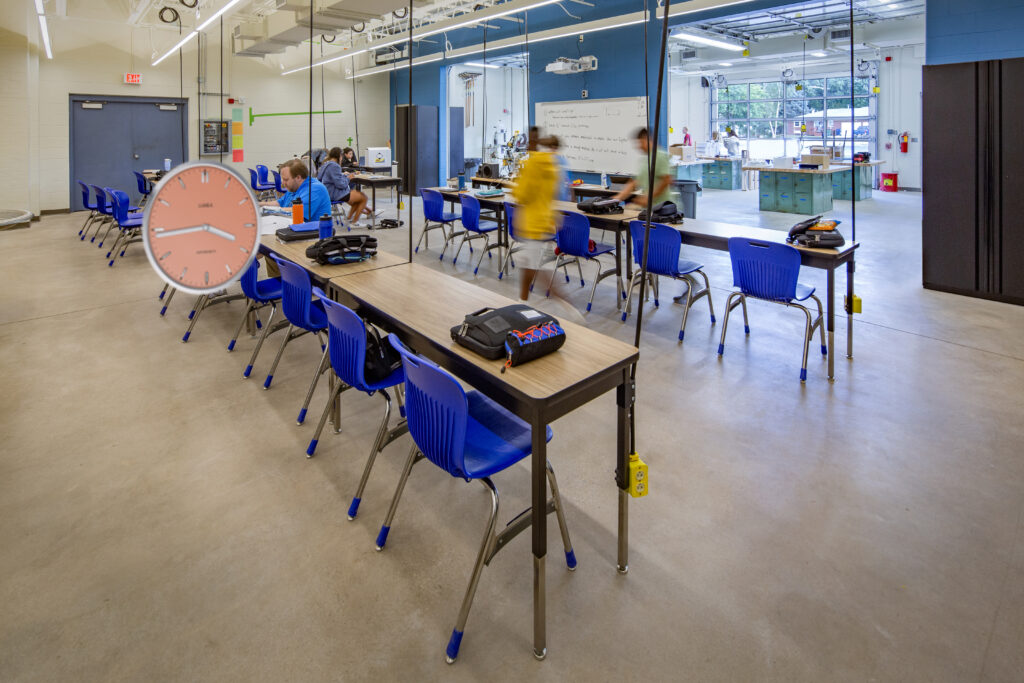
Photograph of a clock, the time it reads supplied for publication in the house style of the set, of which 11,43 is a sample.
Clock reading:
3,44
